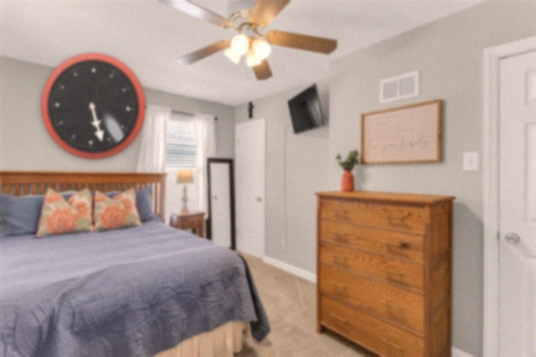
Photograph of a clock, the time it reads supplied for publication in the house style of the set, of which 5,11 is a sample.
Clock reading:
5,27
